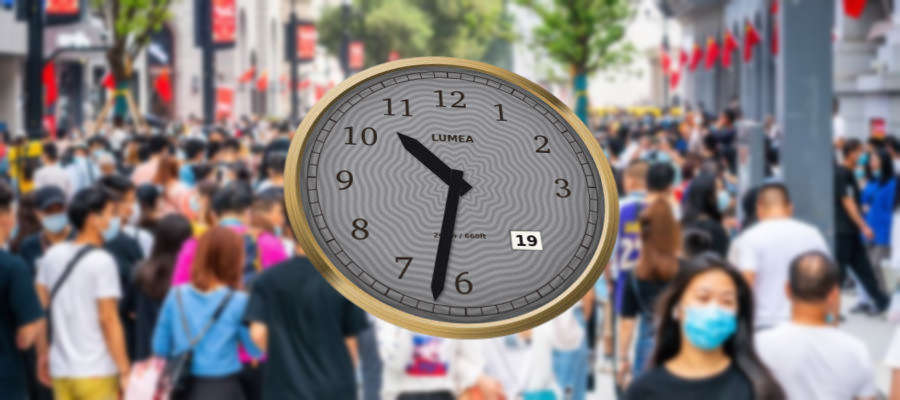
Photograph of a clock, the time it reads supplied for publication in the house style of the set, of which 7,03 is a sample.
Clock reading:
10,32
